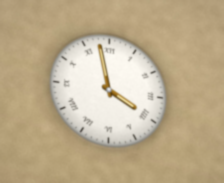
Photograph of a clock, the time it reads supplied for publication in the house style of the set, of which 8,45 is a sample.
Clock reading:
3,58
